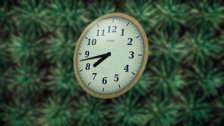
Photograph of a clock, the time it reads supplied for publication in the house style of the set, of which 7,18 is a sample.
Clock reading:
7,43
